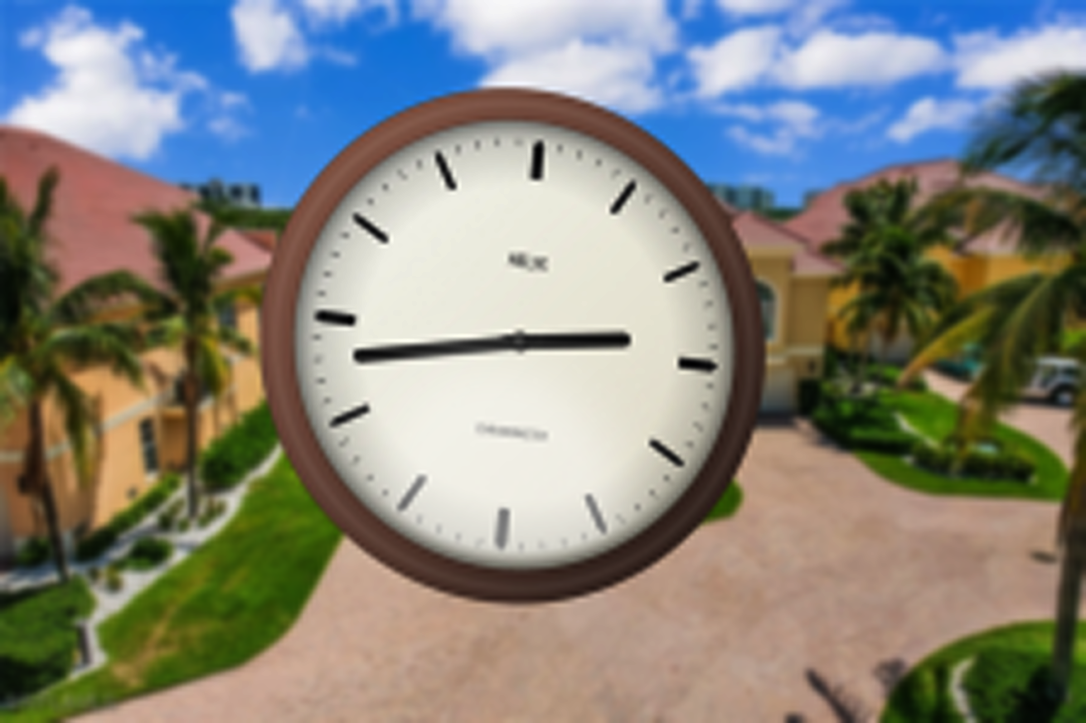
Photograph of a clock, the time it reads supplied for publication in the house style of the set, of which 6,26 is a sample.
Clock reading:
2,43
